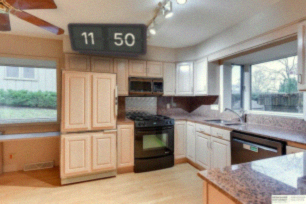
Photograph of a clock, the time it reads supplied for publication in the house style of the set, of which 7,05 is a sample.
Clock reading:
11,50
